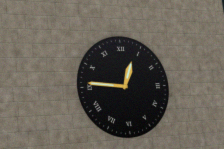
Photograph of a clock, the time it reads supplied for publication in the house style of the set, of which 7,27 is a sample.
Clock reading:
12,46
